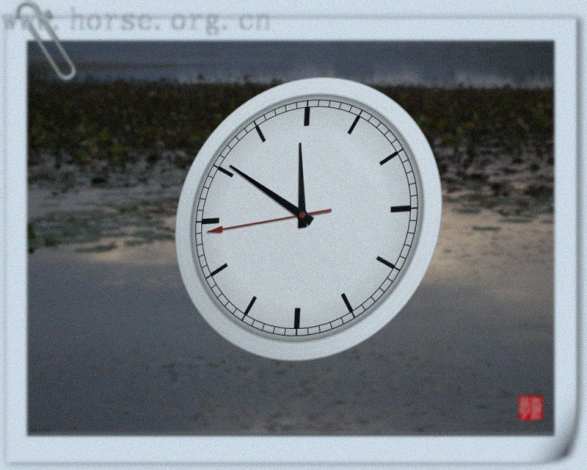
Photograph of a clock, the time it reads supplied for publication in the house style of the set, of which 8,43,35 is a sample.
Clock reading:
11,50,44
